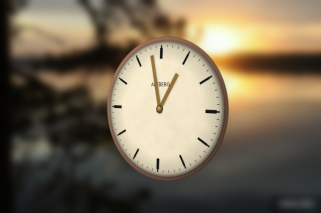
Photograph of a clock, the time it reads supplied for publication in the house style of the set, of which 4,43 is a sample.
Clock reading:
12,58
